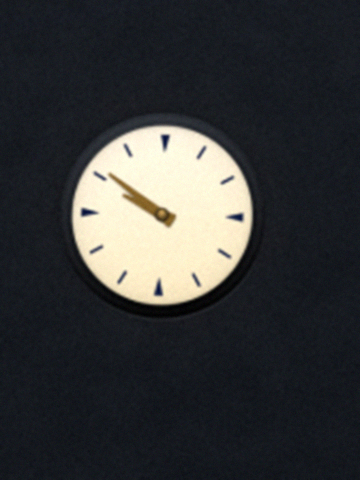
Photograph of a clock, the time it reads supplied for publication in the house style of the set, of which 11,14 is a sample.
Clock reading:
9,51
